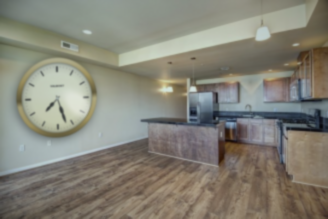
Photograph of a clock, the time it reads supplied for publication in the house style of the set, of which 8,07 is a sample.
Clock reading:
7,27
